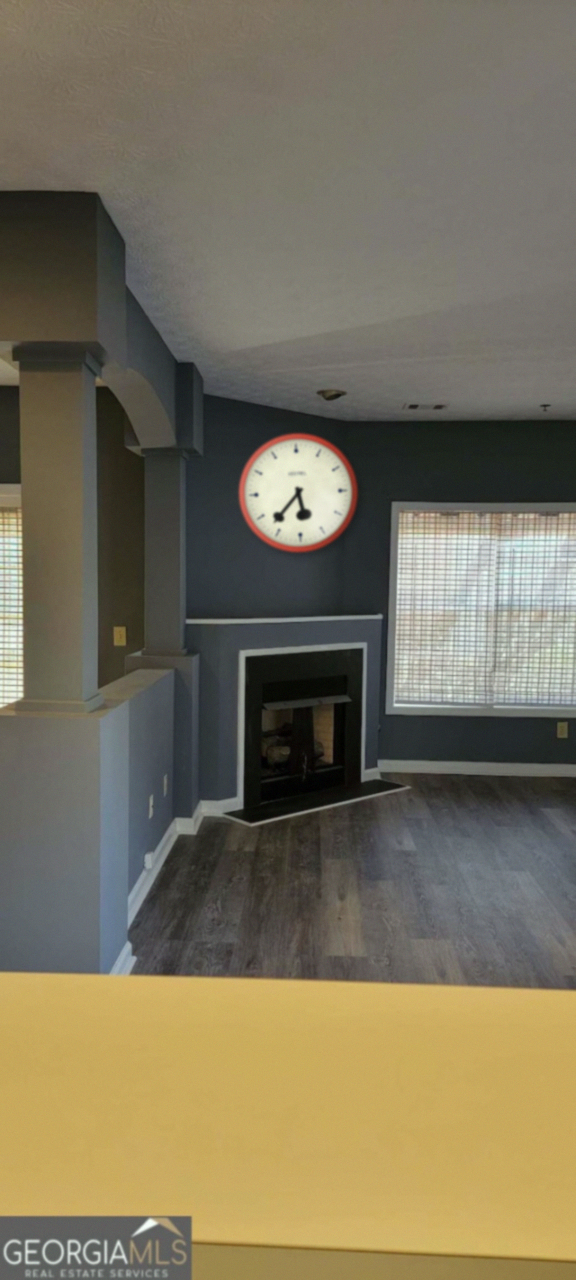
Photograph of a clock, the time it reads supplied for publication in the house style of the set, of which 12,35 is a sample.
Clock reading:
5,37
